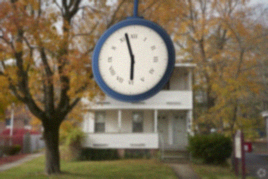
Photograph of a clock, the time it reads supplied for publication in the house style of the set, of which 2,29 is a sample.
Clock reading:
5,57
